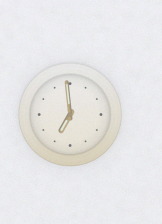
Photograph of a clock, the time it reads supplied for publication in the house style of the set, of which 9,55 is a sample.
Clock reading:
6,59
